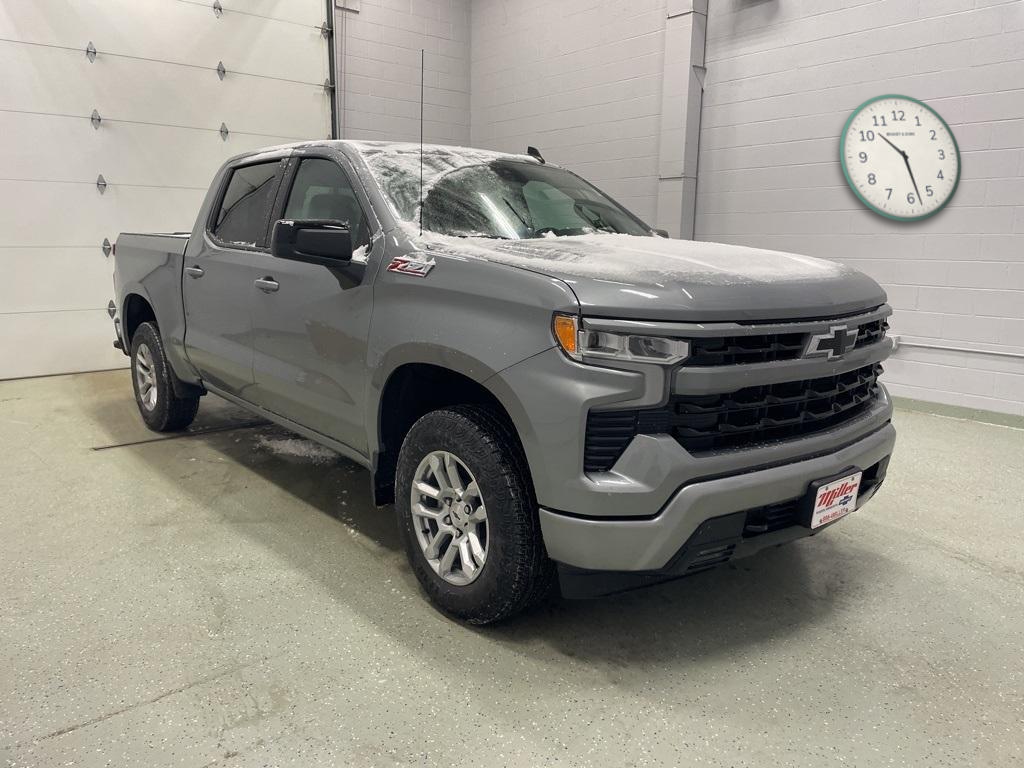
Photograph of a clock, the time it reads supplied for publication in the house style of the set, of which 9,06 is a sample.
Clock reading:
10,28
